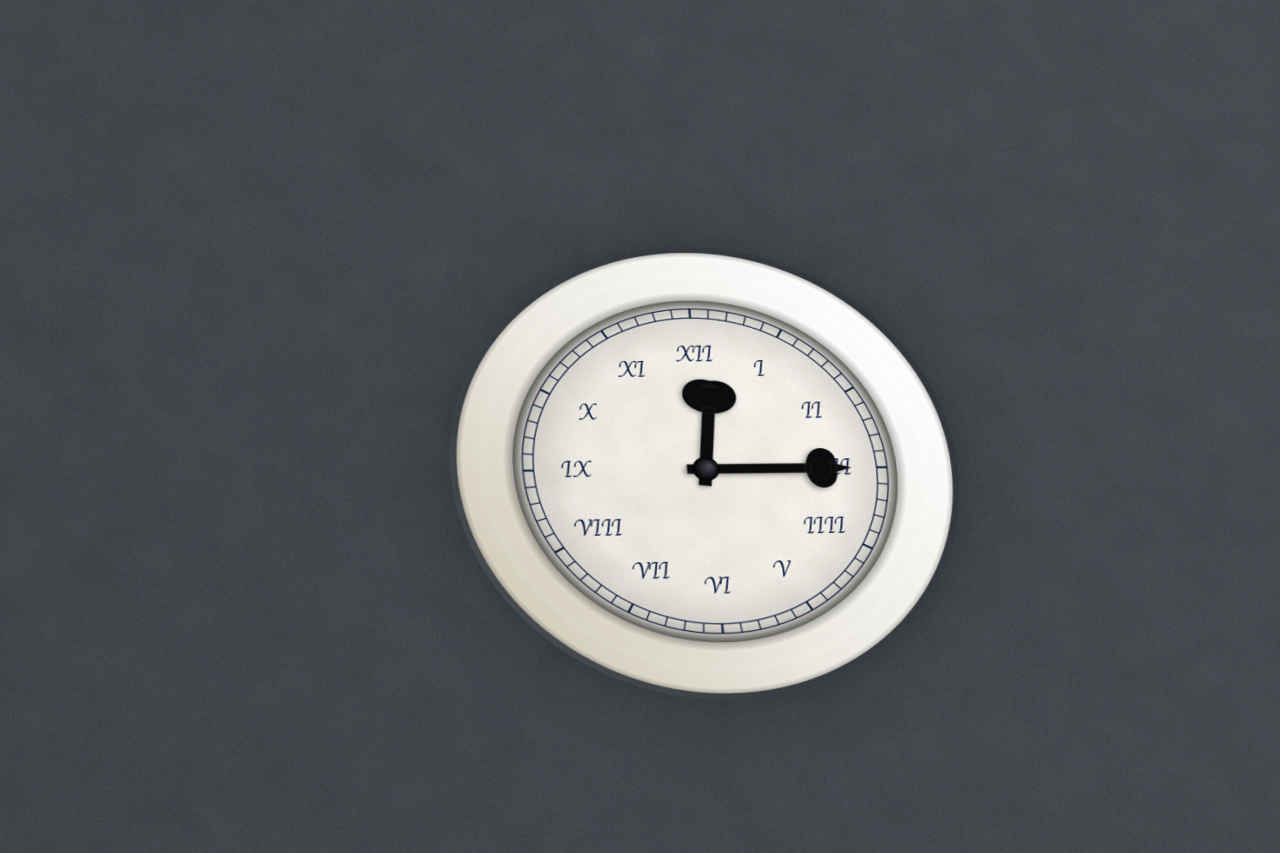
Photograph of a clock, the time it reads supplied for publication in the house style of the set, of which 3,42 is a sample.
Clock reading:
12,15
